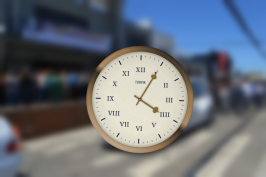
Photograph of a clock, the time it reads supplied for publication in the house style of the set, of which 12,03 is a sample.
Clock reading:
4,05
